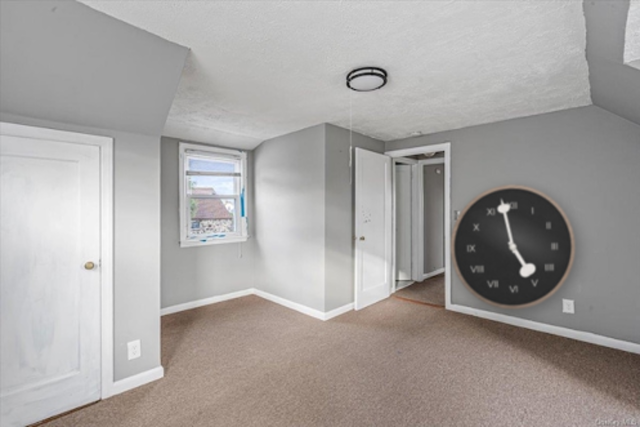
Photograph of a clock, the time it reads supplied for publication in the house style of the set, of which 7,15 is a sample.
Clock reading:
4,58
